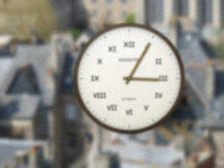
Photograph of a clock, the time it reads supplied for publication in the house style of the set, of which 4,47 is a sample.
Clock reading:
3,05
